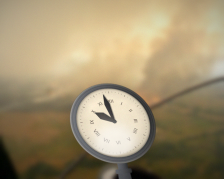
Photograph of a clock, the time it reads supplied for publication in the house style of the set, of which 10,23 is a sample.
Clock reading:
9,58
